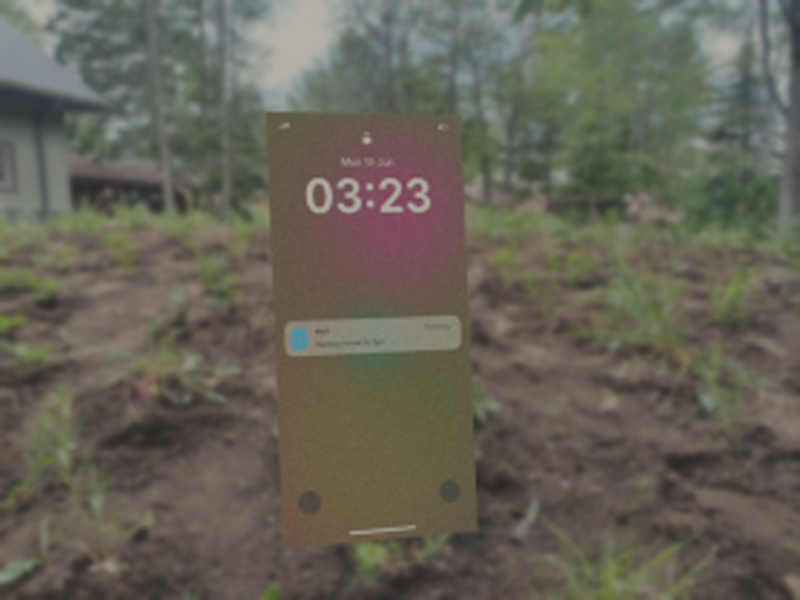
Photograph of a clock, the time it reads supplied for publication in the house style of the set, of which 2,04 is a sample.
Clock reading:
3,23
